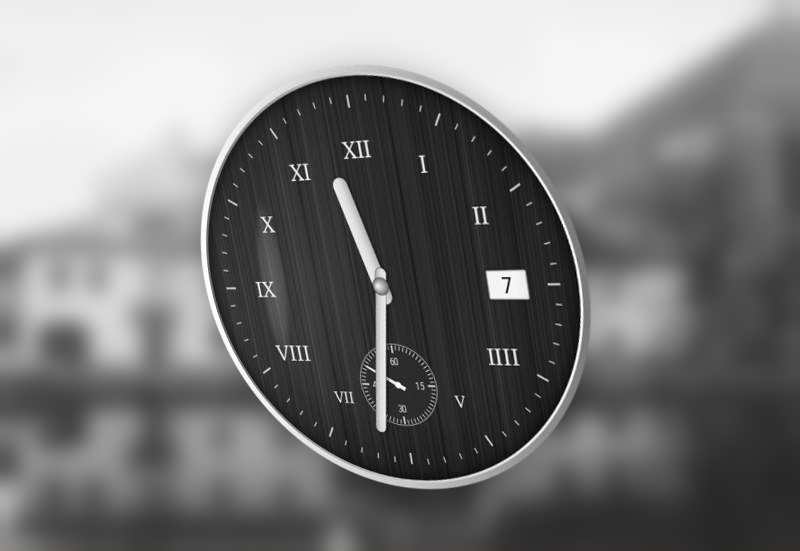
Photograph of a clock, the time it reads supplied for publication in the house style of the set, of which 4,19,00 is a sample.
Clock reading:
11,31,50
